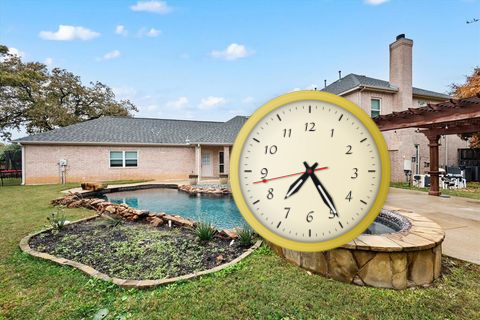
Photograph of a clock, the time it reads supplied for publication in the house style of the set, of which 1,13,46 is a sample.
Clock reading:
7,24,43
